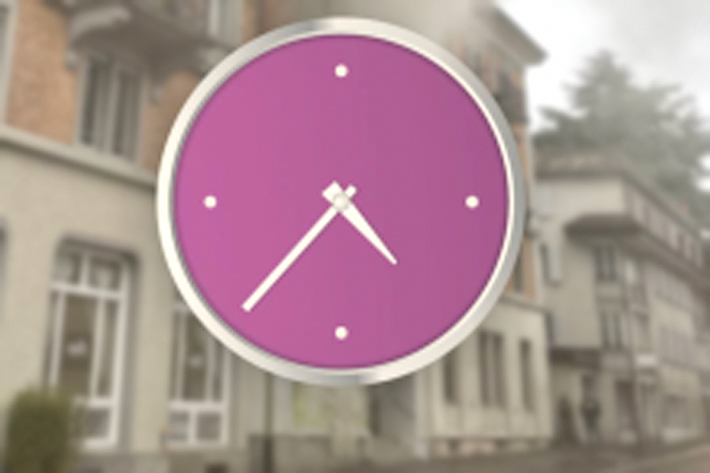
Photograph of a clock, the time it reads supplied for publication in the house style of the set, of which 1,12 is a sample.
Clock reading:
4,37
